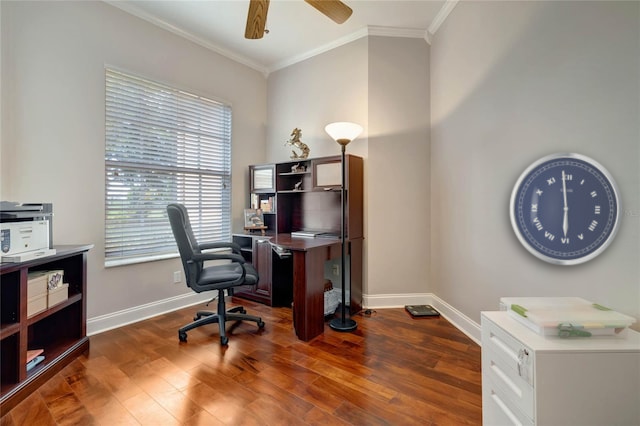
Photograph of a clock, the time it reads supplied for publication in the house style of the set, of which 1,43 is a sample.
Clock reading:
5,59
